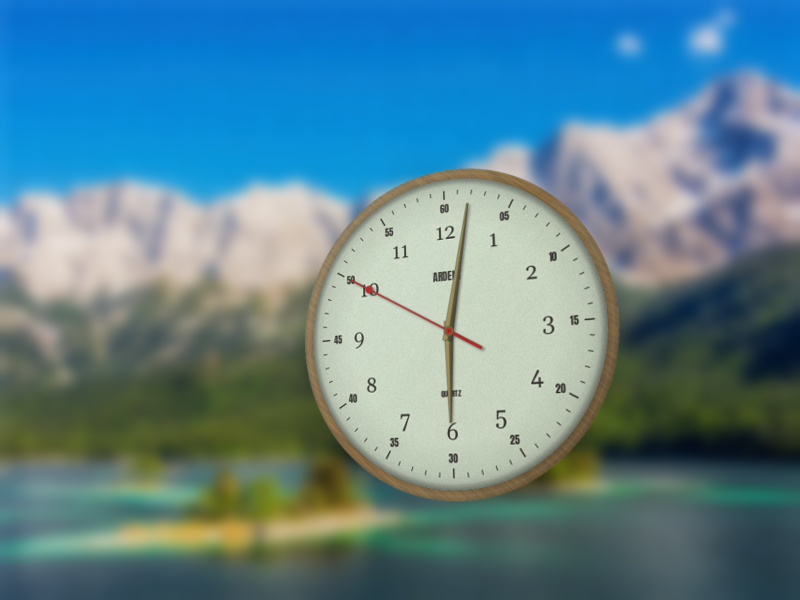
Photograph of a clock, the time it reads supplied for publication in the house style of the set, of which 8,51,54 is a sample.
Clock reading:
6,01,50
